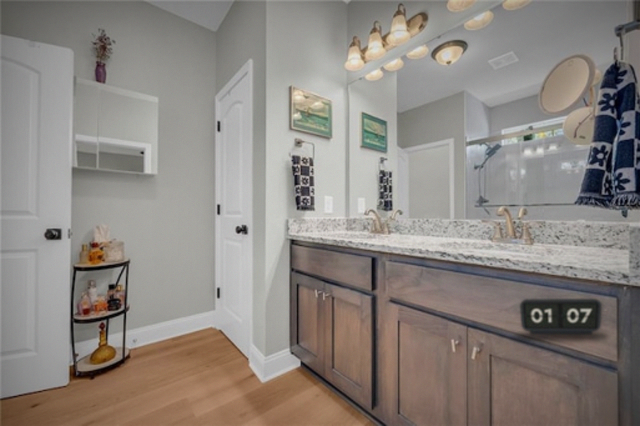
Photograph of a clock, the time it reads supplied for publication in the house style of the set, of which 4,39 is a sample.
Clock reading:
1,07
